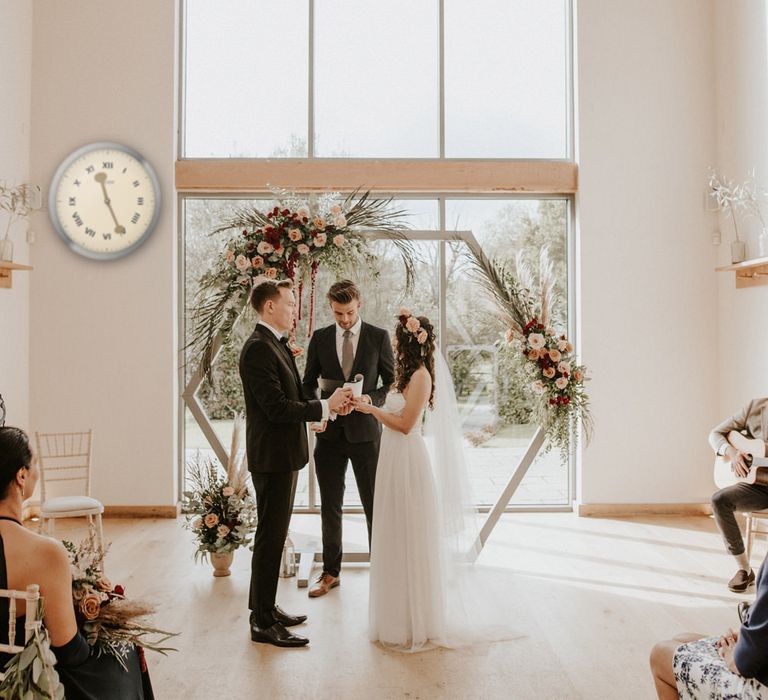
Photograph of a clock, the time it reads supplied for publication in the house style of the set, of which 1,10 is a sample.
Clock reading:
11,26
